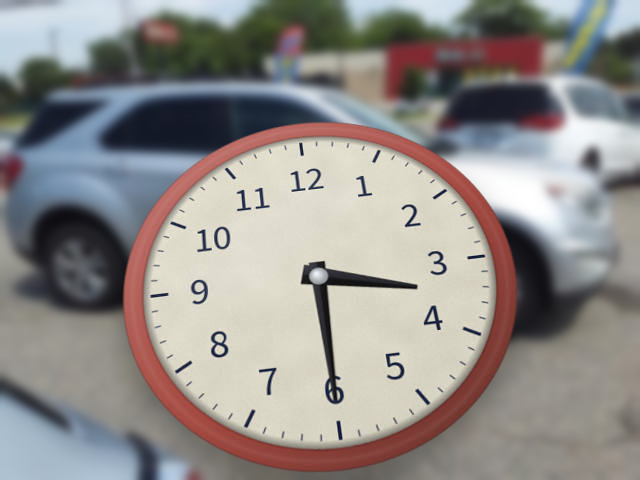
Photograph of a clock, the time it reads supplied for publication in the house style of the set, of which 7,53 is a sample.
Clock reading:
3,30
